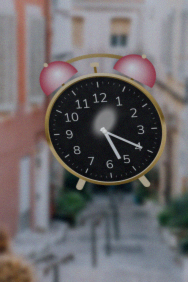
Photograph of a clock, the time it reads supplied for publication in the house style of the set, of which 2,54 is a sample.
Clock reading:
5,20
